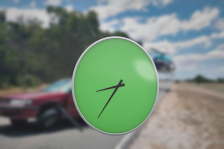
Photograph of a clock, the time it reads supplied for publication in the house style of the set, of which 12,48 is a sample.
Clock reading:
8,36
